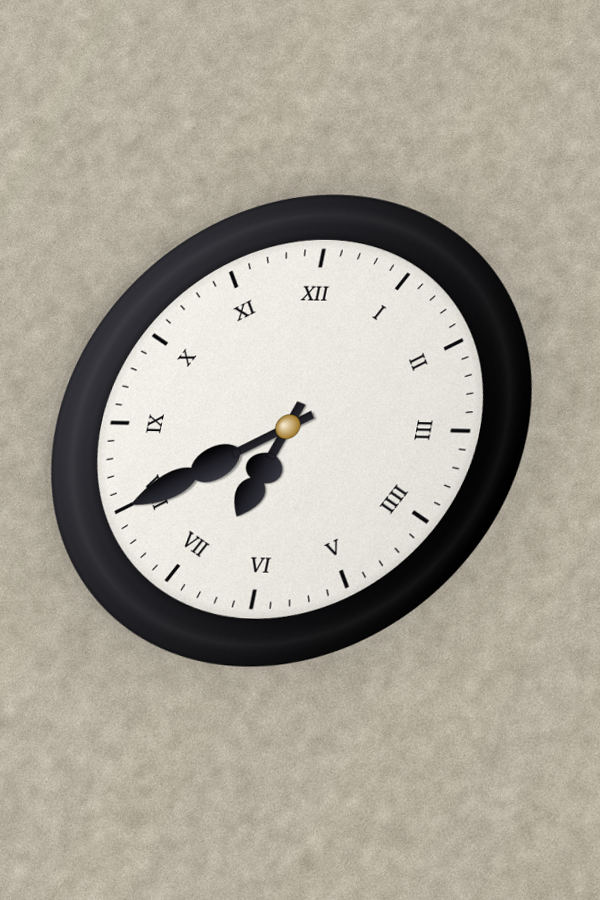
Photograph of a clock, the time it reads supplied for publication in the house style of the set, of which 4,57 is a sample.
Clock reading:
6,40
